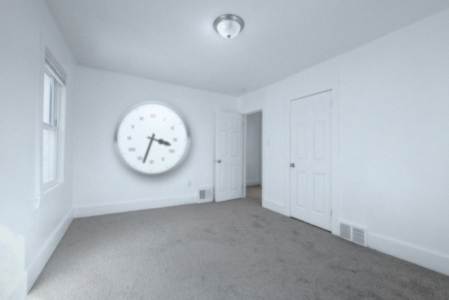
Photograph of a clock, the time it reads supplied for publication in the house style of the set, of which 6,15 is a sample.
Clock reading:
3,33
